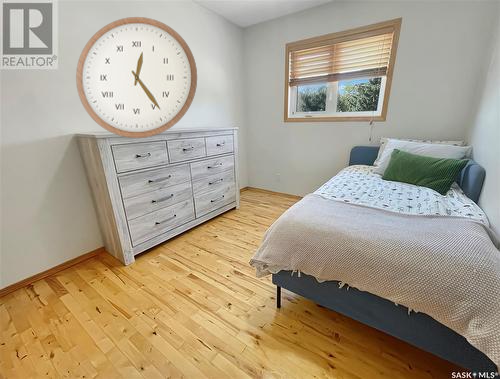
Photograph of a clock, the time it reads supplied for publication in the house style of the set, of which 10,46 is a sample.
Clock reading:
12,24
